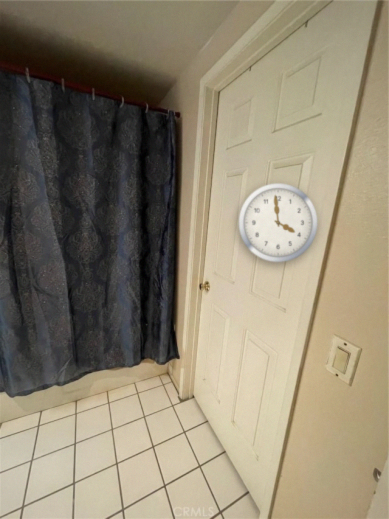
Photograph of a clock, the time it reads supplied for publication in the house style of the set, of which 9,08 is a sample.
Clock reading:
3,59
